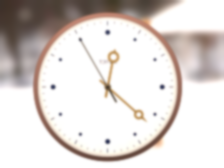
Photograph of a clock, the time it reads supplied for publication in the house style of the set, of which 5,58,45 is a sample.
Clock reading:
12,21,55
